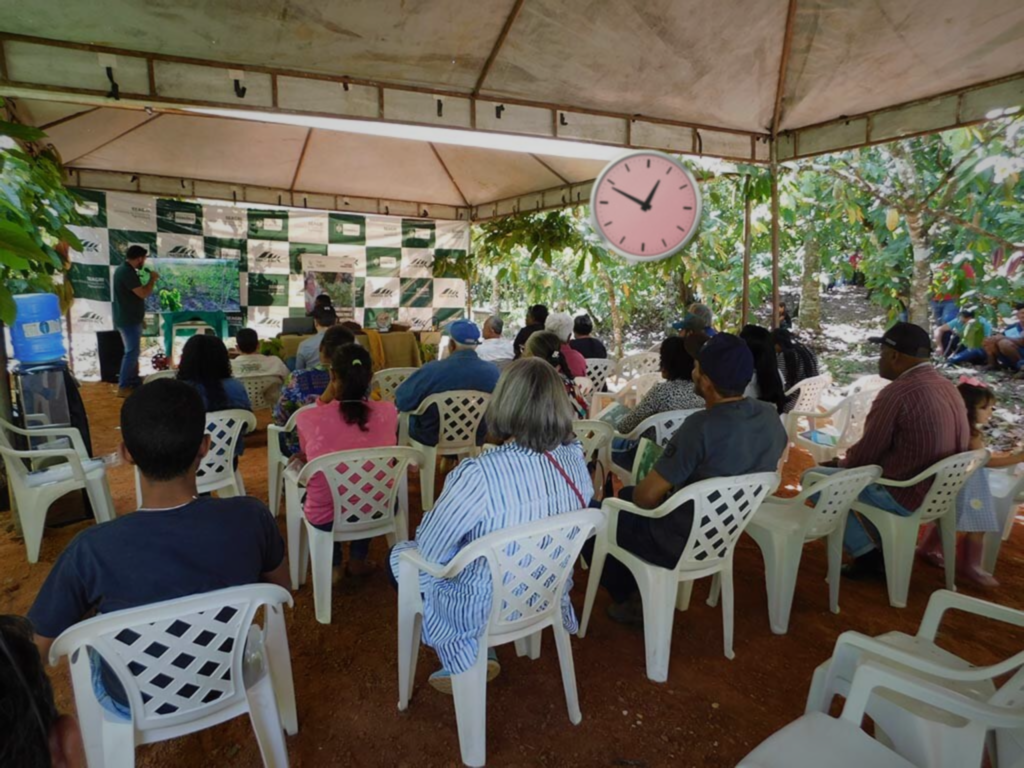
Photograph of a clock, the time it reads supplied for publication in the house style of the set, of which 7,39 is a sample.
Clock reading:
12,49
